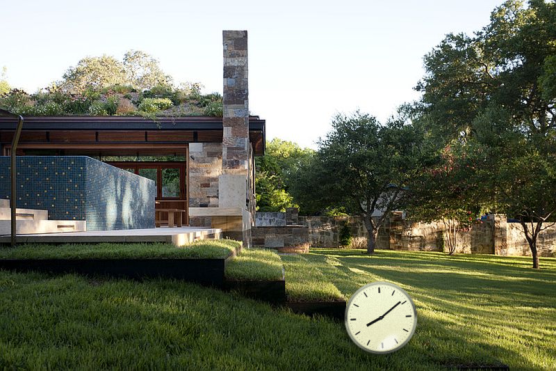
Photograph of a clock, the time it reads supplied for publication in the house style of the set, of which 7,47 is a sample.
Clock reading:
8,09
